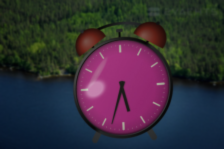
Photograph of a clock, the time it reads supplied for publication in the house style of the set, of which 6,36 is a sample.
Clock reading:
5,33
